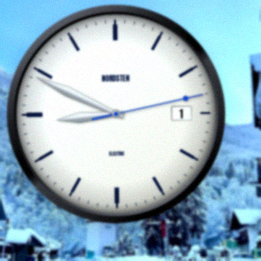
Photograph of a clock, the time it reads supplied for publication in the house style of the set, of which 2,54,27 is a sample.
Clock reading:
8,49,13
